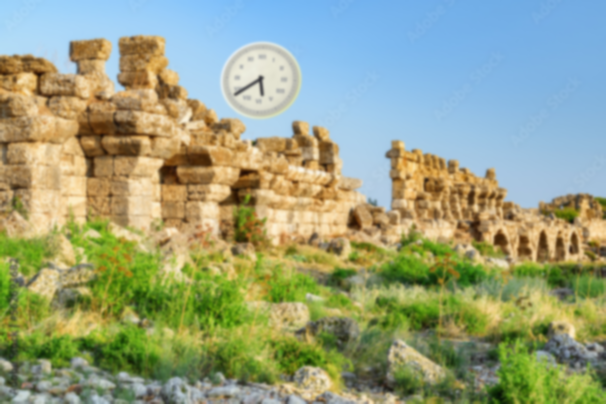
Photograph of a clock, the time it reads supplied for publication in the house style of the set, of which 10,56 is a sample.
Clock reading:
5,39
